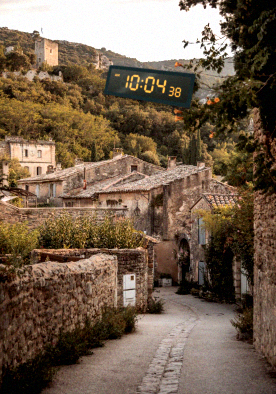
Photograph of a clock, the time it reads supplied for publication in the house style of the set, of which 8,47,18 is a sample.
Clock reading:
10,04,38
